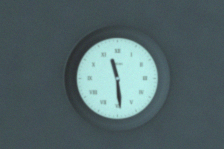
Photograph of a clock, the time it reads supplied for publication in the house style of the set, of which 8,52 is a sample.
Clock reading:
11,29
